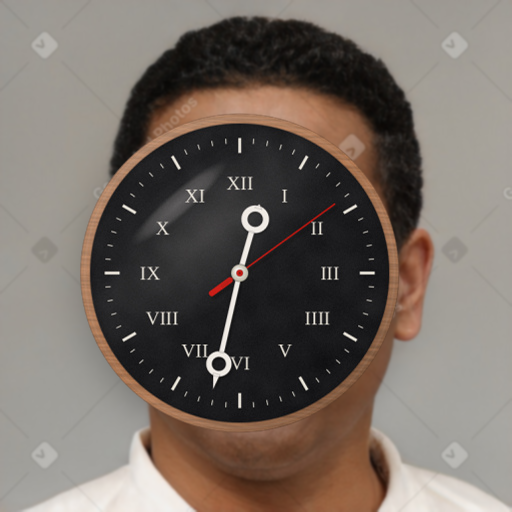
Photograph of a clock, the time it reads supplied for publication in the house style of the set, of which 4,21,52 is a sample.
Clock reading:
12,32,09
